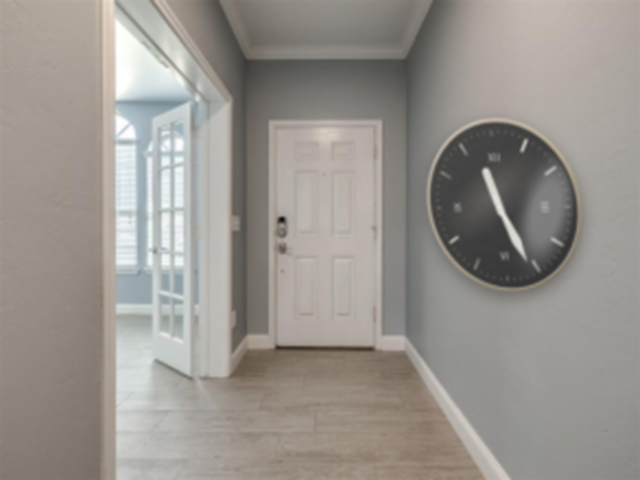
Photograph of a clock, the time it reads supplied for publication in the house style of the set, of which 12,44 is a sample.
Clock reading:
11,26
